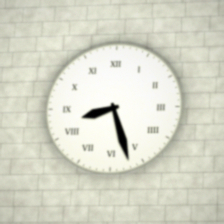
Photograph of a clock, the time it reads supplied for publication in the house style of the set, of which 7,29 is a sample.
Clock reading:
8,27
